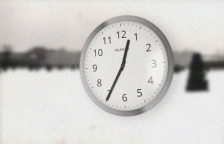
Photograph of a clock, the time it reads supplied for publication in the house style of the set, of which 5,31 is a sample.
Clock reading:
12,35
